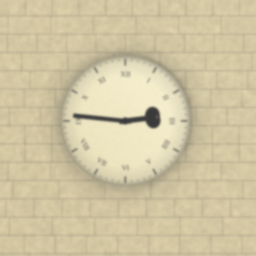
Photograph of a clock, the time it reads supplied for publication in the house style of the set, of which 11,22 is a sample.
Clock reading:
2,46
